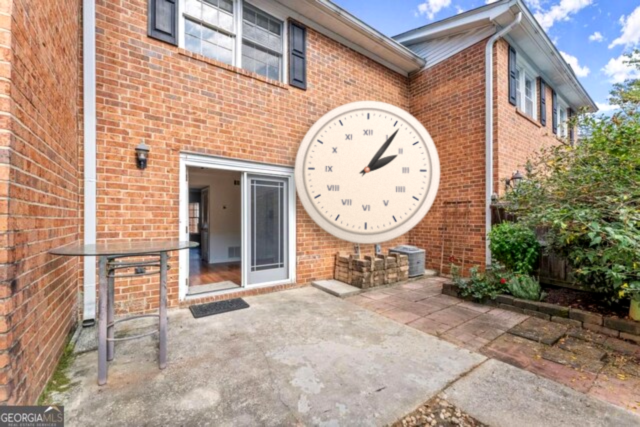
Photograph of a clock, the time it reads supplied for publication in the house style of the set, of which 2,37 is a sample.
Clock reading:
2,06
